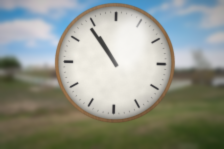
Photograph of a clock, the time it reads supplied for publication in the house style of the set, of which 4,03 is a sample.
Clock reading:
10,54
